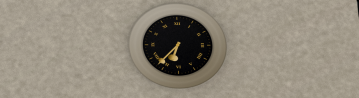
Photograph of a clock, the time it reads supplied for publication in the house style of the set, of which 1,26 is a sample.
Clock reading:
6,37
